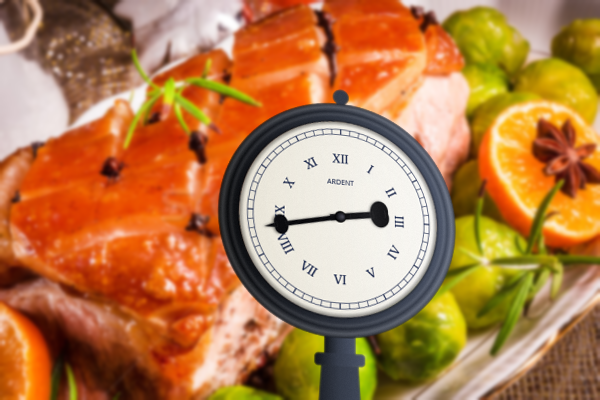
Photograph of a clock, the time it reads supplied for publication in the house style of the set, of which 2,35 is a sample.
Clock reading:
2,43
